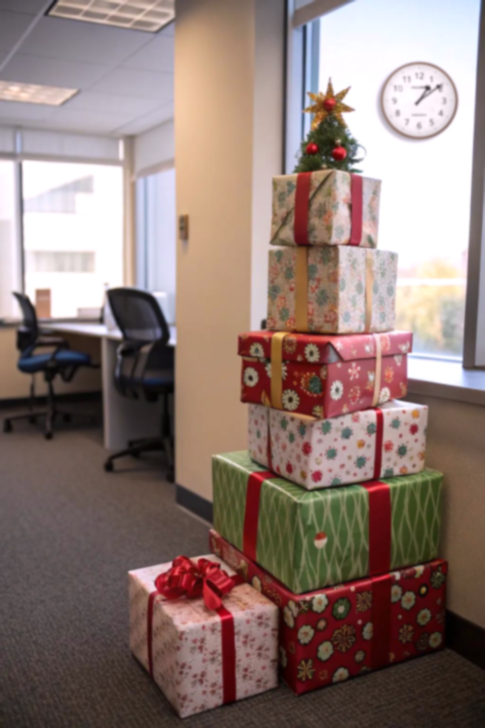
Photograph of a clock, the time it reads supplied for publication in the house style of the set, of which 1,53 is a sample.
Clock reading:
1,09
